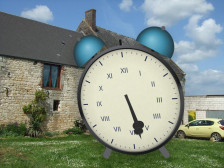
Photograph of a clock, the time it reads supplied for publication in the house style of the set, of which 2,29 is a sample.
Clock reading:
5,28
